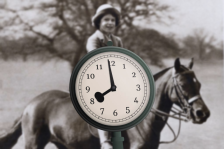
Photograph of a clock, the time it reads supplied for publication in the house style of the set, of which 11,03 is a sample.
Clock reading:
7,59
